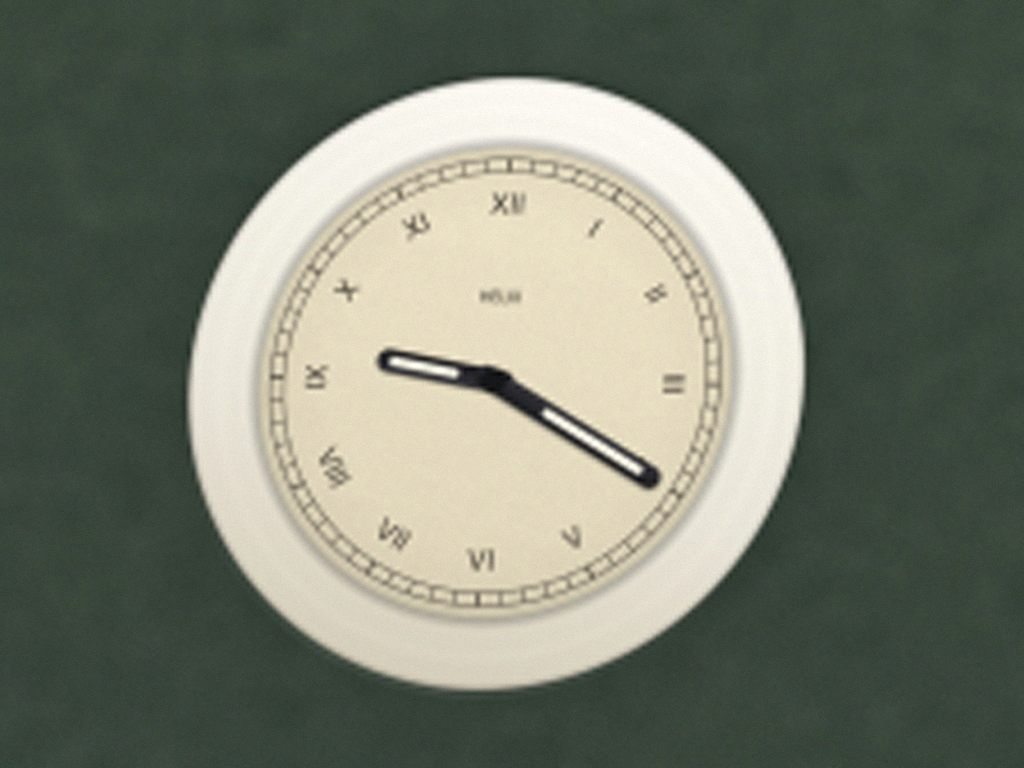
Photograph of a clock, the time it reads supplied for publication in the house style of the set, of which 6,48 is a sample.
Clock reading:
9,20
